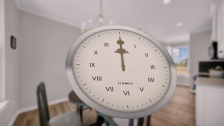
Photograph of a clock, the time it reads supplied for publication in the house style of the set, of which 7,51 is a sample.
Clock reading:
12,00
